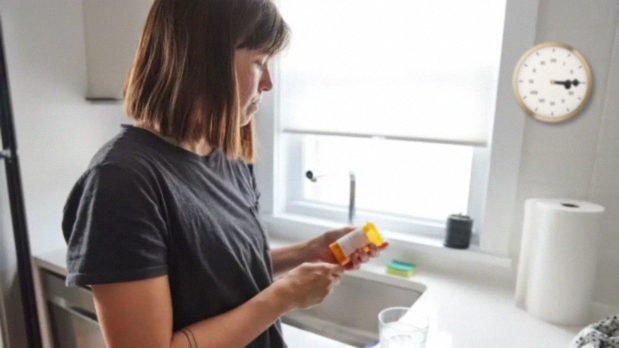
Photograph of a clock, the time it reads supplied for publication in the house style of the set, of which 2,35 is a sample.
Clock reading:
3,15
